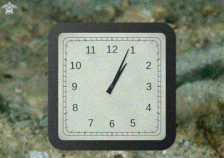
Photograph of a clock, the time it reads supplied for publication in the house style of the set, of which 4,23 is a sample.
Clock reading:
1,04
